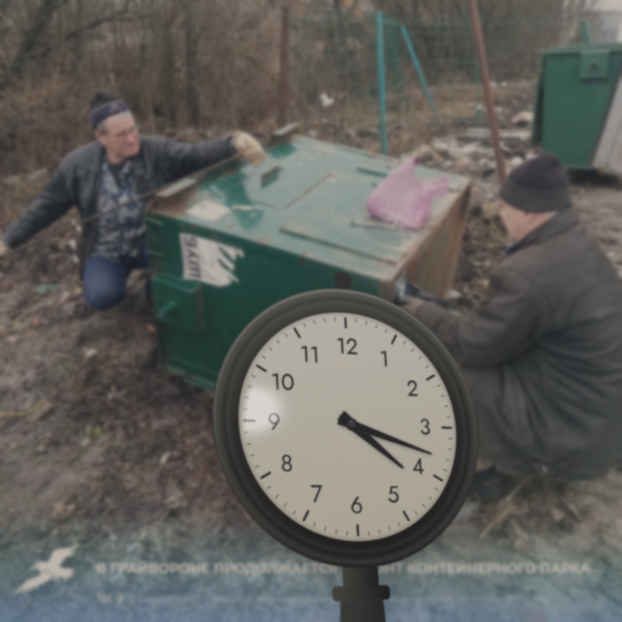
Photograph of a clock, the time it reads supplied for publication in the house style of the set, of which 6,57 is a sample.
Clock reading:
4,18
